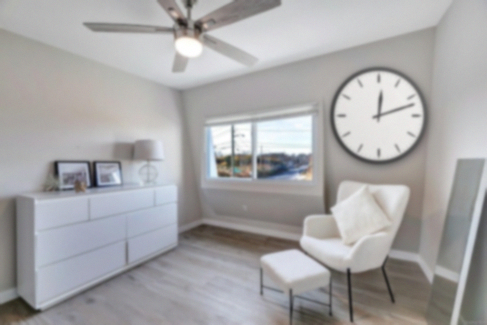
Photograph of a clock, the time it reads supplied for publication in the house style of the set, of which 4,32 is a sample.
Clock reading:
12,12
